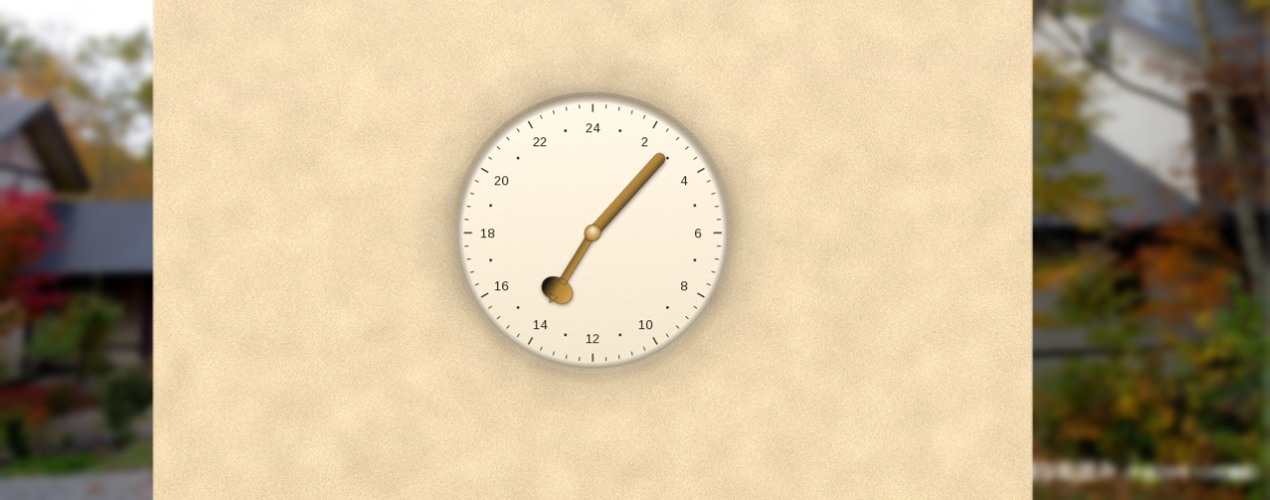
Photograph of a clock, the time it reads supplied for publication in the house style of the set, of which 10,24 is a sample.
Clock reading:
14,07
